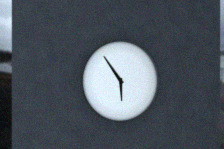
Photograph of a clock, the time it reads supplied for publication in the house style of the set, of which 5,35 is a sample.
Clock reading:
5,54
